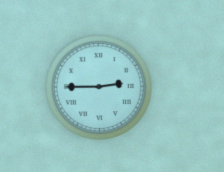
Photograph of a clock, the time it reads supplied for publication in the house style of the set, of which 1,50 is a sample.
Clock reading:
2,45
